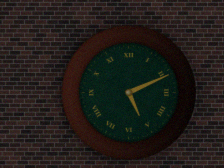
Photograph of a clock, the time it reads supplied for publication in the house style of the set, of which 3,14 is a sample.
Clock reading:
5,11
